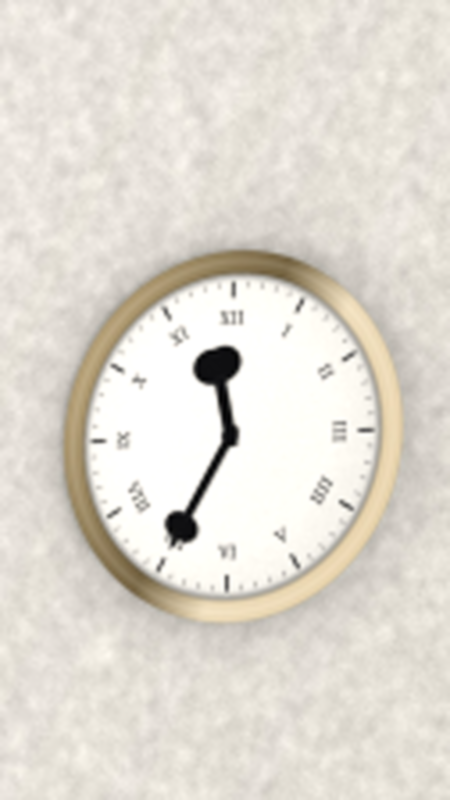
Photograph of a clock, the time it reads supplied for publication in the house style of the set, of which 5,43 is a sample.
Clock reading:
11,35
